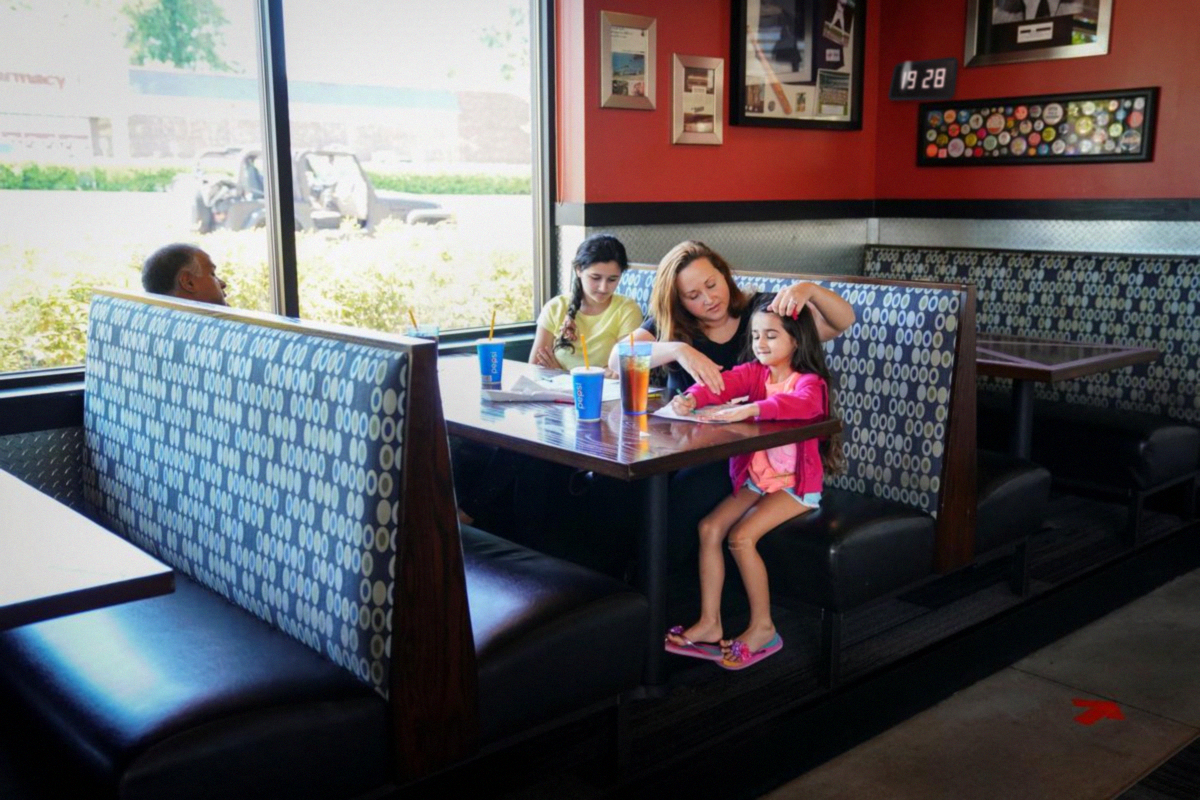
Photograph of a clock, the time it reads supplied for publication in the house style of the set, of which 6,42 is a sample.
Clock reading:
19,28
